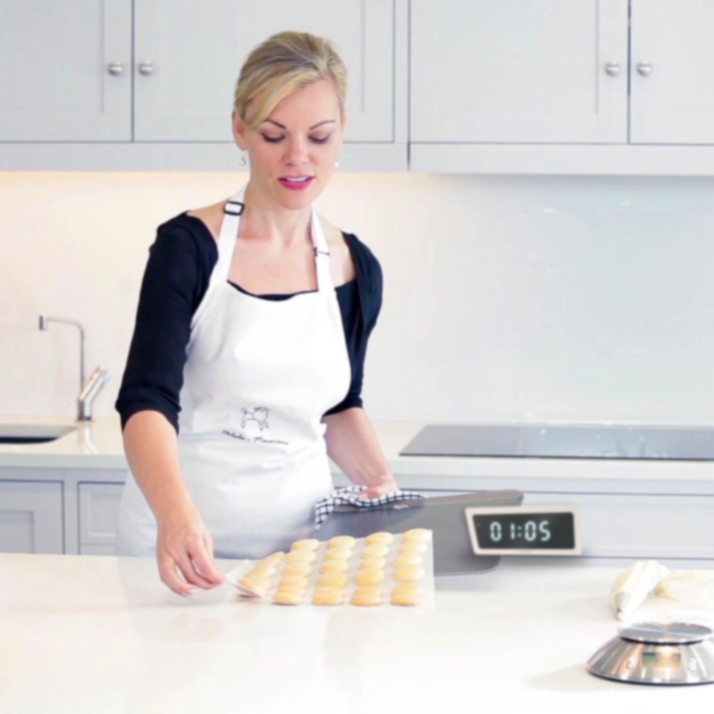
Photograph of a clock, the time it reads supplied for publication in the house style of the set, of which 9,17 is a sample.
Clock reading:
1,05
